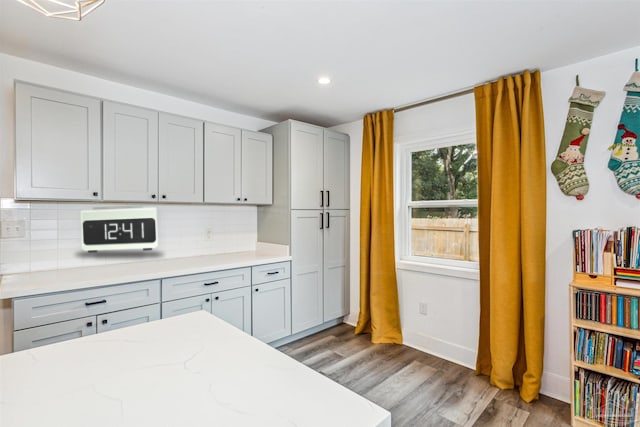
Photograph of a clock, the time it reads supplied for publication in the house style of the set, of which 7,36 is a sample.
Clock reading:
12,41
